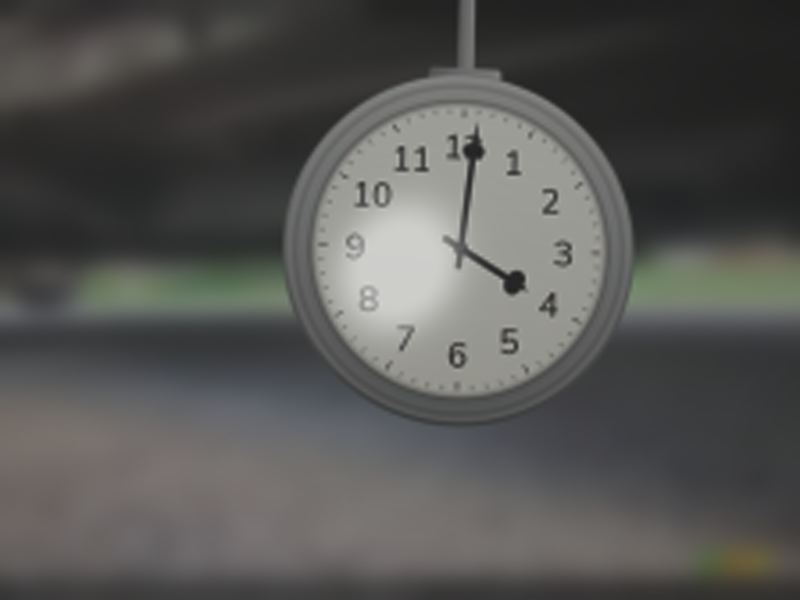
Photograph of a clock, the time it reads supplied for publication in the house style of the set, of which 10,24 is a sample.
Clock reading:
4,01
